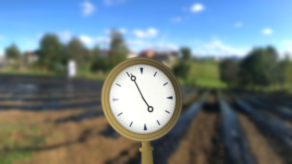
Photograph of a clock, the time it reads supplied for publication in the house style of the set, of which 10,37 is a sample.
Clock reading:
4,56
